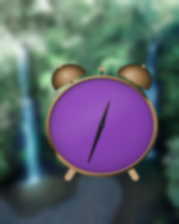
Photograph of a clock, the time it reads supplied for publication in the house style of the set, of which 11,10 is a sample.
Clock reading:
12,33
